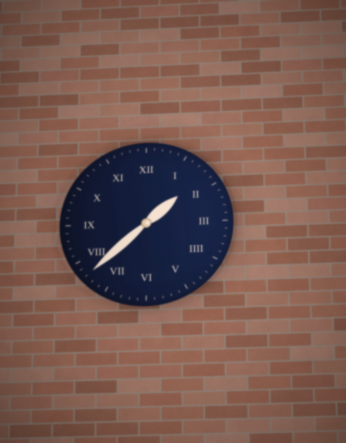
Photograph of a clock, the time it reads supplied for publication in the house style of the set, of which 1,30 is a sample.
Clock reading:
1,38
